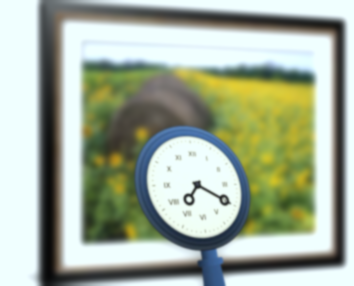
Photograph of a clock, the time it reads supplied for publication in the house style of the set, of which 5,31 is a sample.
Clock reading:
7,20
